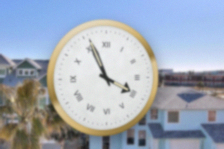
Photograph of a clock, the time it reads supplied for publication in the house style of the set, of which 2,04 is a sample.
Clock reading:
3,56
